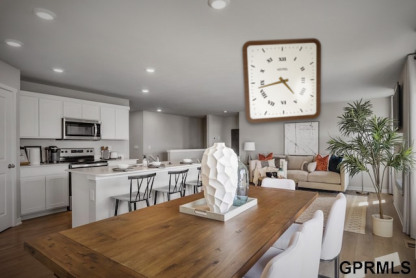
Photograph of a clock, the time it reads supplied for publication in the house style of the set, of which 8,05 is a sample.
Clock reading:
4,43
